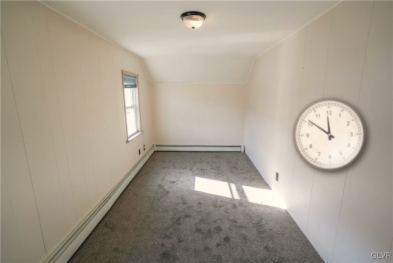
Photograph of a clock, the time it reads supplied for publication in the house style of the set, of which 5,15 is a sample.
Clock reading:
11,51
